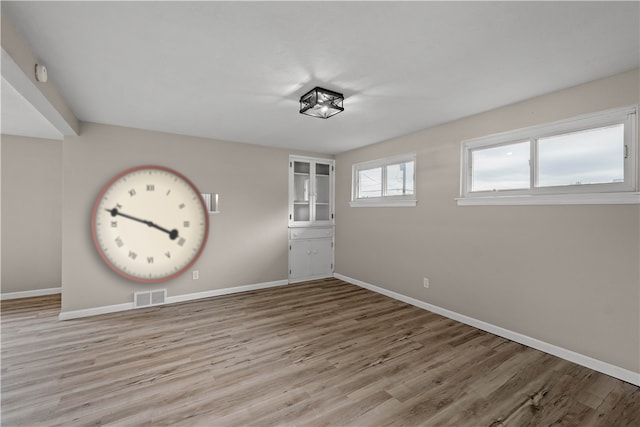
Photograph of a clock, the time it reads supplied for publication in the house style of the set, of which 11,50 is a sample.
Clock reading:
3,48
